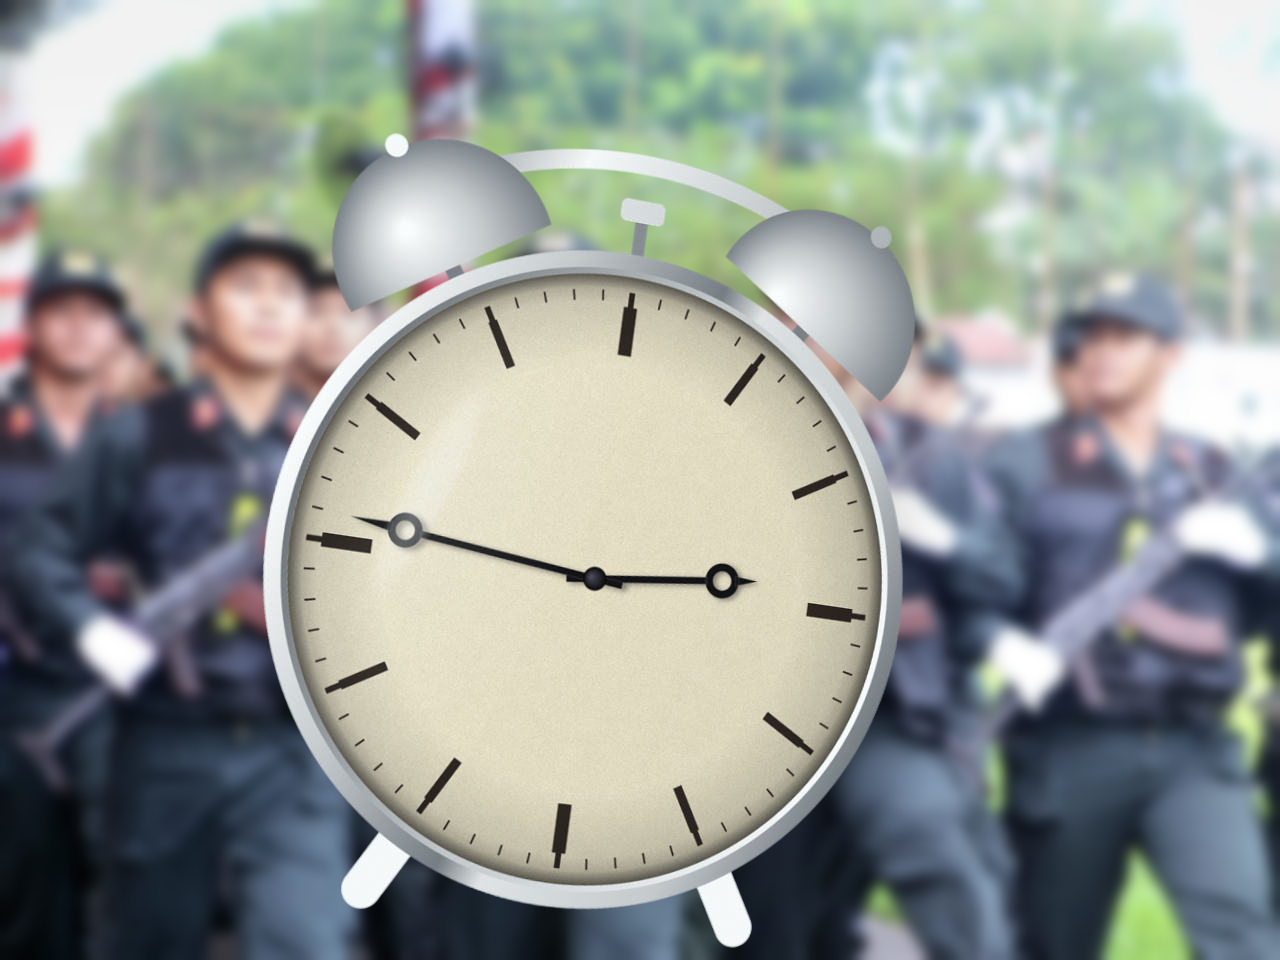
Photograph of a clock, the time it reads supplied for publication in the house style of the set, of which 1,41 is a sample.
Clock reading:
2,46
